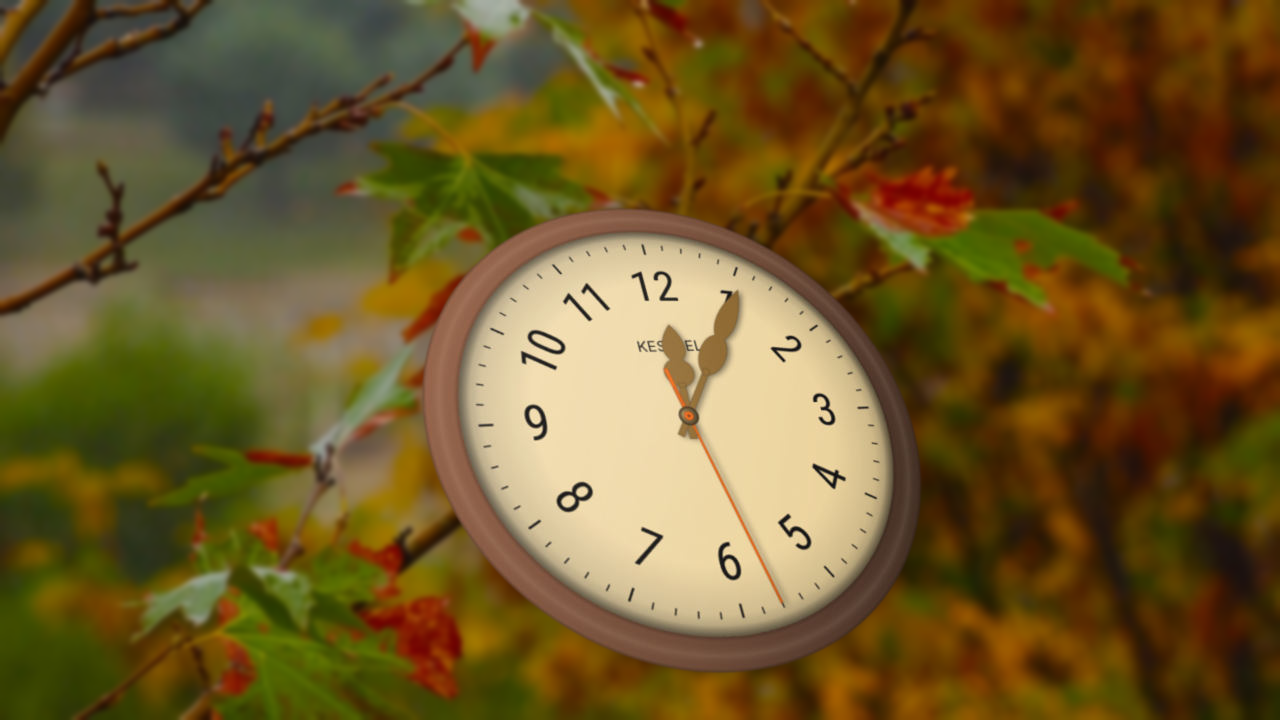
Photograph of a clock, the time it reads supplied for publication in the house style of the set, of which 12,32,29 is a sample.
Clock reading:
12,05,28
